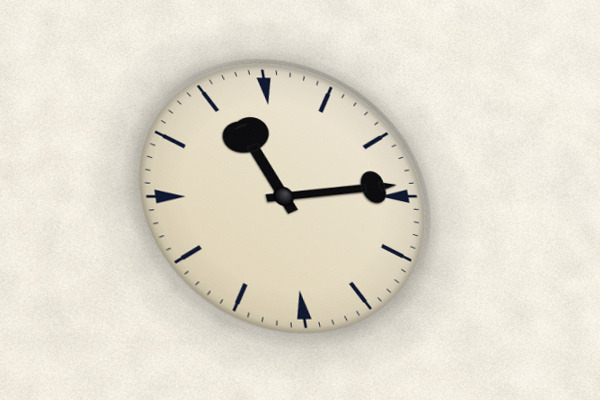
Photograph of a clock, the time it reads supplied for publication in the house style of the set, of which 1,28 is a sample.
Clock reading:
11,14
